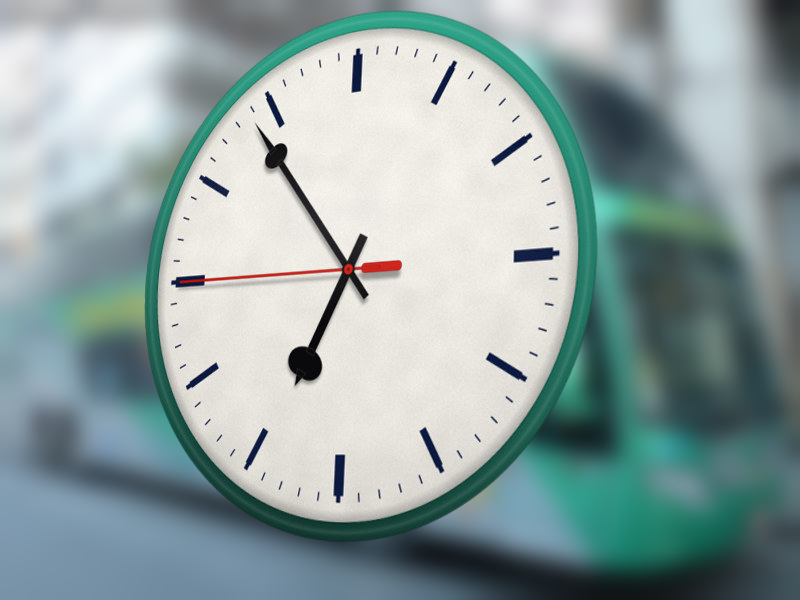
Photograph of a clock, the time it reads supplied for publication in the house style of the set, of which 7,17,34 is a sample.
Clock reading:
6,53,45
